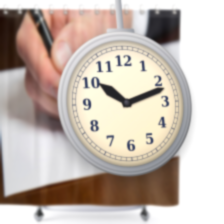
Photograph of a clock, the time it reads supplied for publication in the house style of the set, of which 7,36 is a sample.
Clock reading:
10,12
